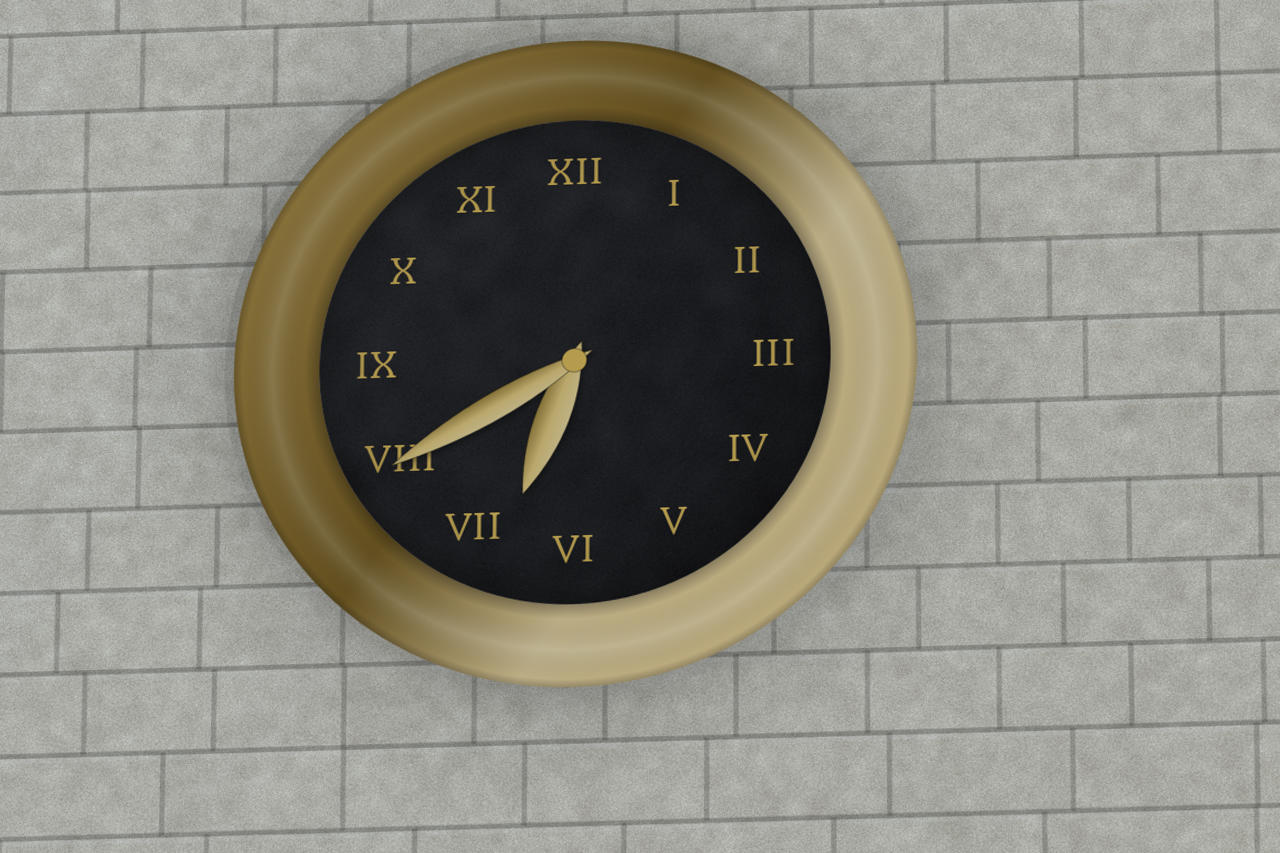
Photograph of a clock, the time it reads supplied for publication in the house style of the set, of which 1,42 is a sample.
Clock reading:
6,40
